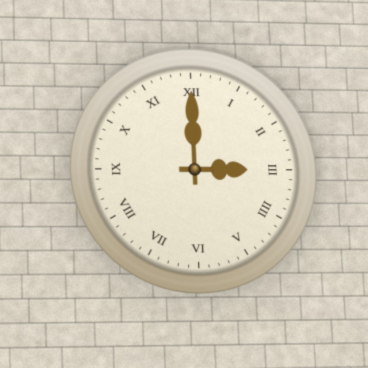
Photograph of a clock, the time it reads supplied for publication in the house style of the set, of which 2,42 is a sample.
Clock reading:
3,00
